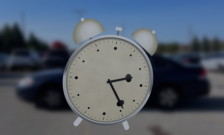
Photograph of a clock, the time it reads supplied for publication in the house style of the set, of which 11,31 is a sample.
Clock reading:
2,24
